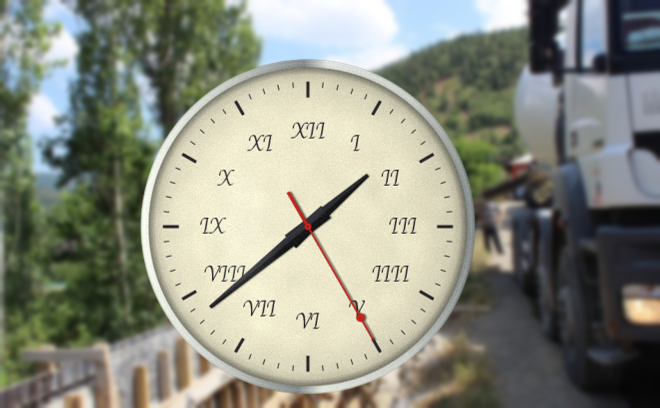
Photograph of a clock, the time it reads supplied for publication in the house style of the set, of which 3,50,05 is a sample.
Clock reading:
1,38,25
